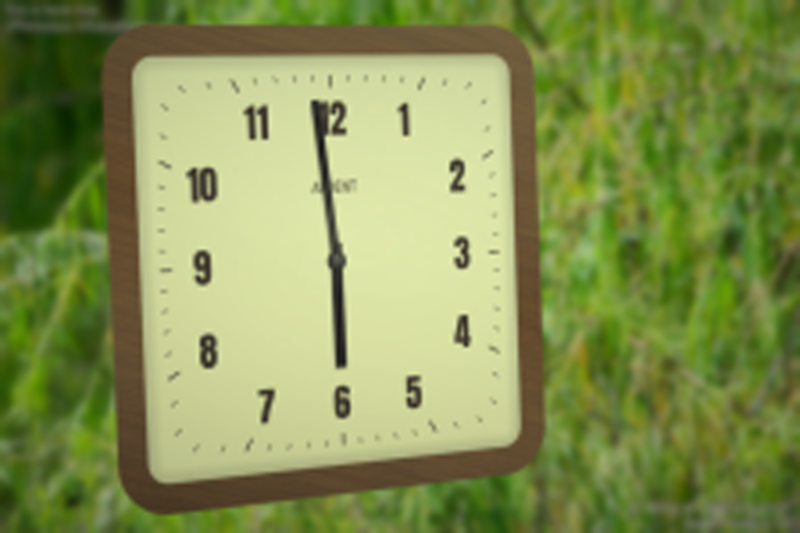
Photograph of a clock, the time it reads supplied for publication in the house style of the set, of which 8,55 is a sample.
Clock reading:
5,59
